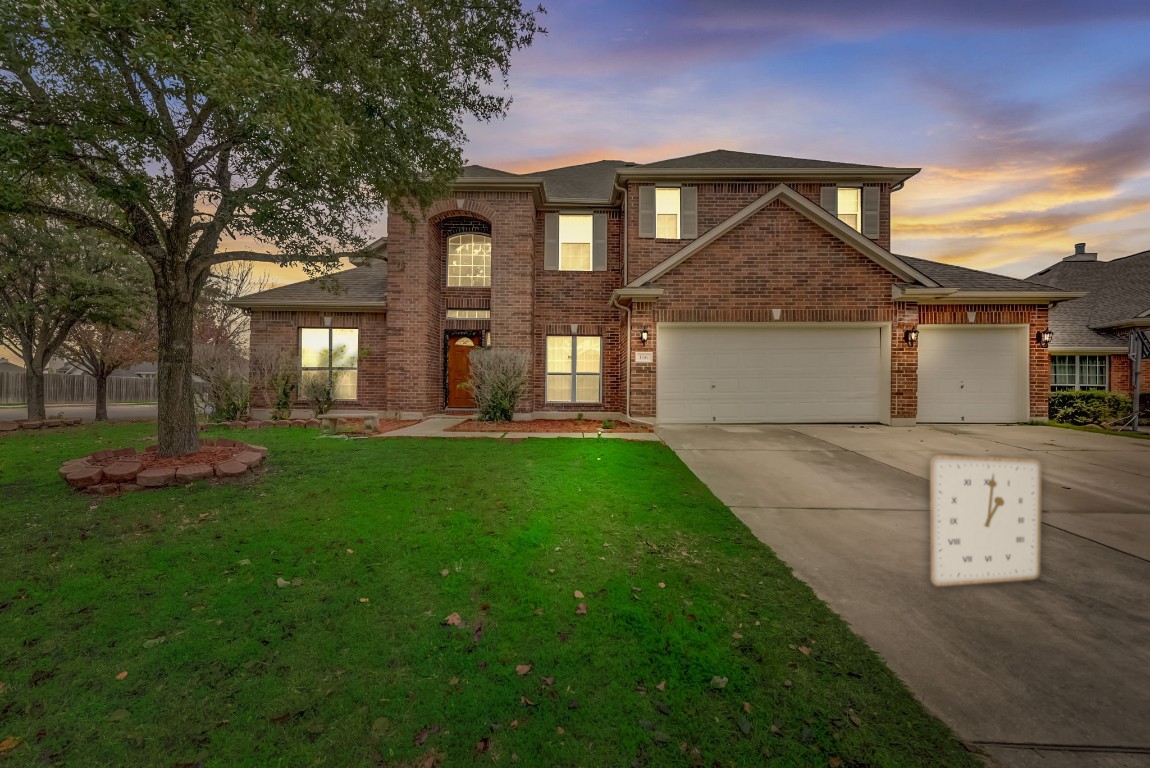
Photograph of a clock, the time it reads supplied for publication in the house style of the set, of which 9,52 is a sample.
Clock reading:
1,01
